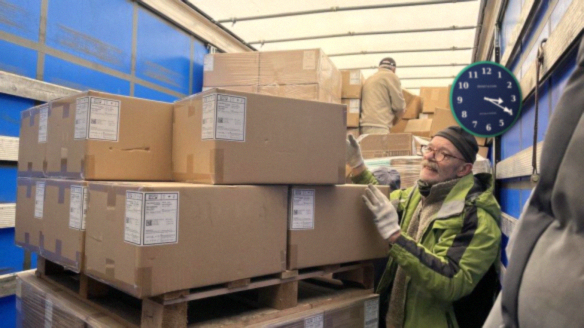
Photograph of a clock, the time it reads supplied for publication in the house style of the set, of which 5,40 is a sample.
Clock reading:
3,20
